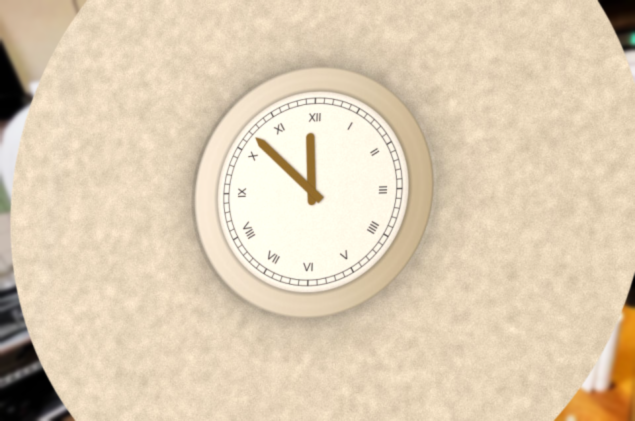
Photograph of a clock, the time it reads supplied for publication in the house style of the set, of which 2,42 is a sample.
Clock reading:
11,52
